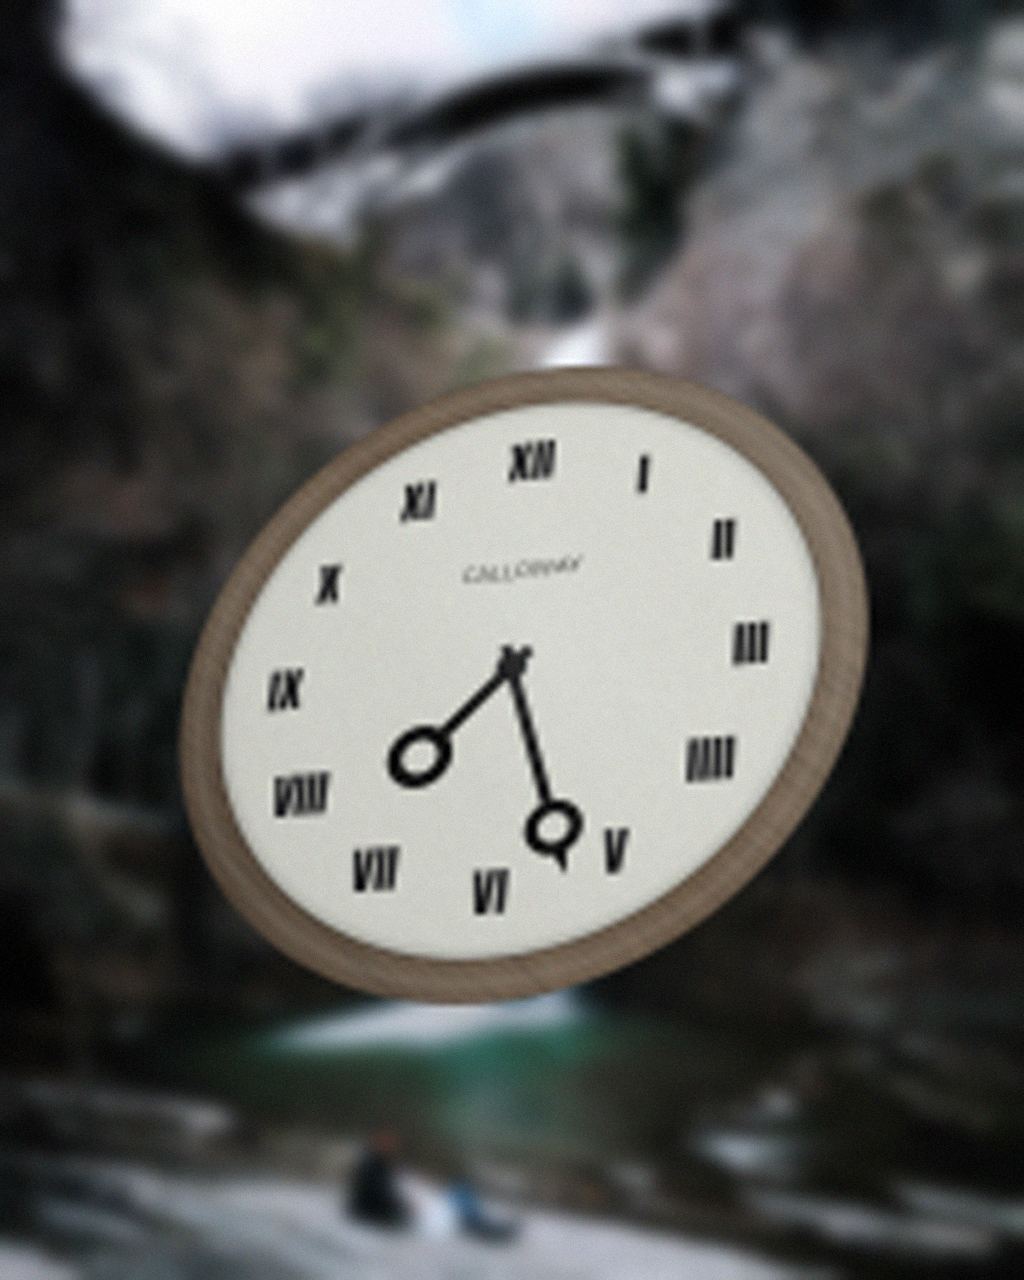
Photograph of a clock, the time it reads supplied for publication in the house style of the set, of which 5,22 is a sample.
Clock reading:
7,27
